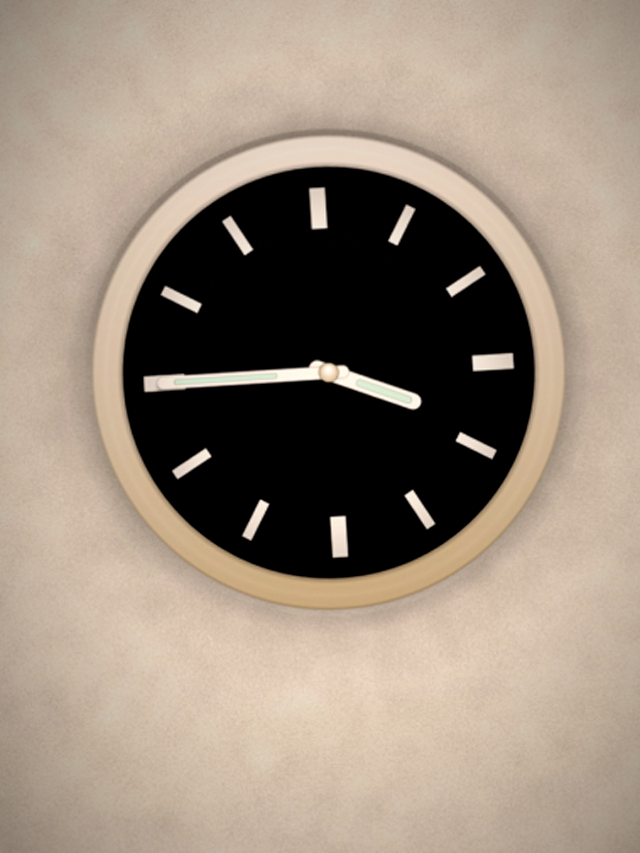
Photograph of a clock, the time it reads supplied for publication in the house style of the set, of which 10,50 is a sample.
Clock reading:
3,45
